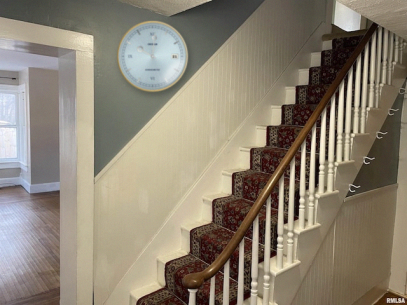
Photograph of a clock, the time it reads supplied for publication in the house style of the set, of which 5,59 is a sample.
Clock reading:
10,01
